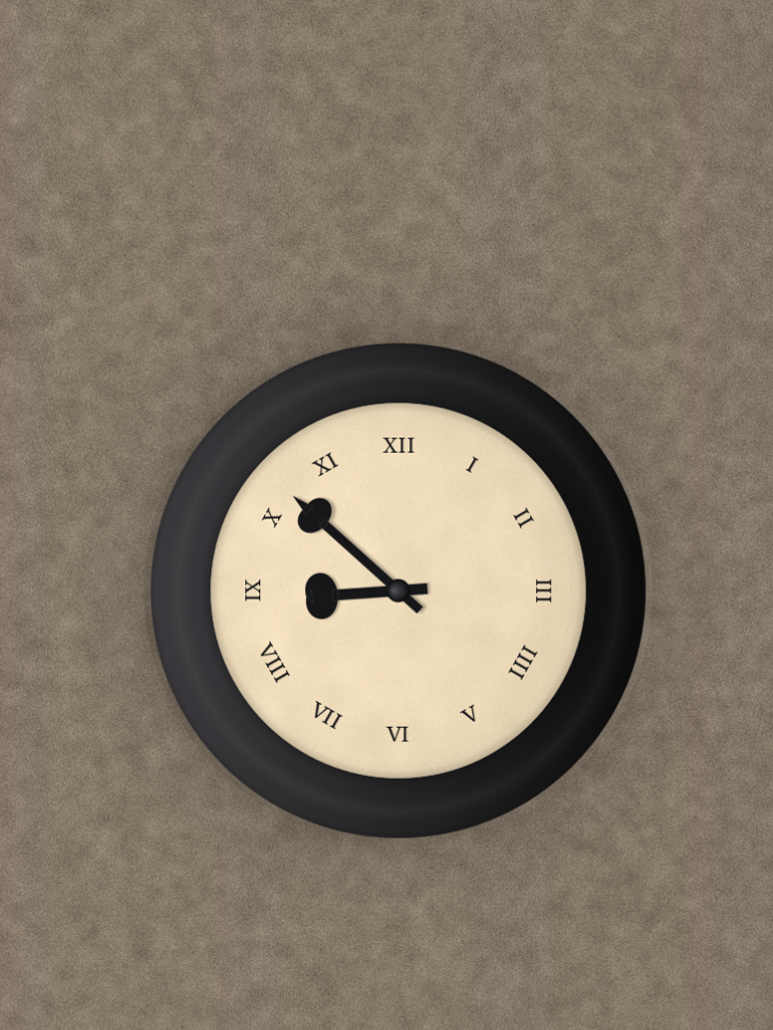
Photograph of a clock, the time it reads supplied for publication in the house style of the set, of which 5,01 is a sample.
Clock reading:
8,52
